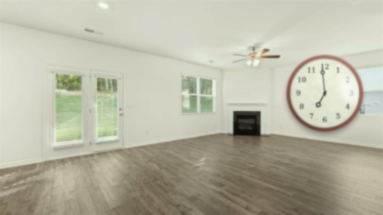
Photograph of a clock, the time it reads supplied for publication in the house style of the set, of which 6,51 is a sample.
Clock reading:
6,59
